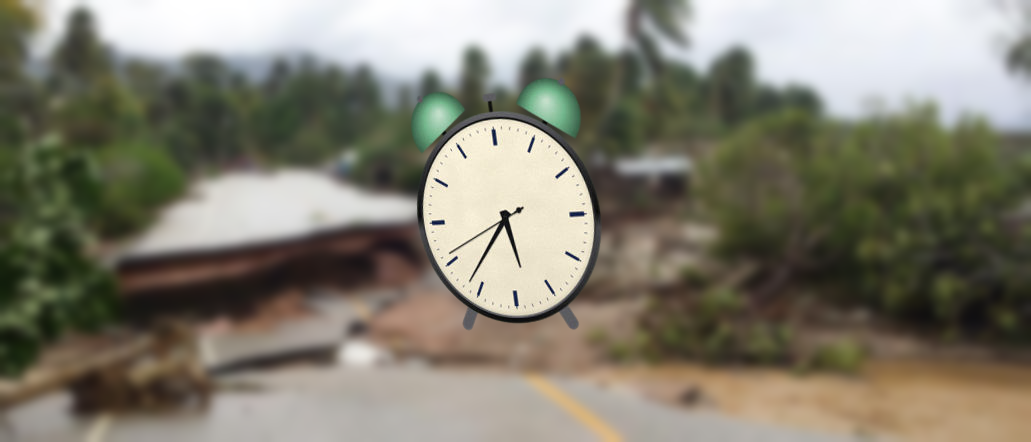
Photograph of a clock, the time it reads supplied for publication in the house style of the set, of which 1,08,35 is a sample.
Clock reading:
5,36,41
